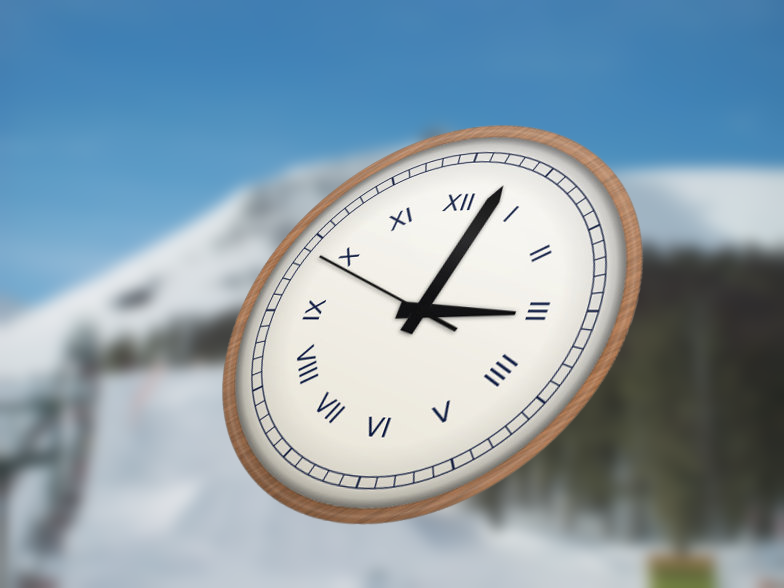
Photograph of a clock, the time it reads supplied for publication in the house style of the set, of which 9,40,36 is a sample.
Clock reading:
3,02,49
